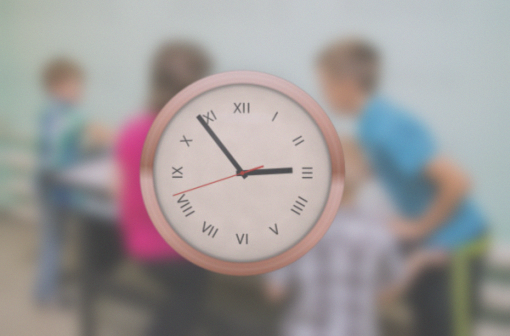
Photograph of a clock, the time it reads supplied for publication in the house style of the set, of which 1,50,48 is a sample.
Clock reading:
2,53,42
